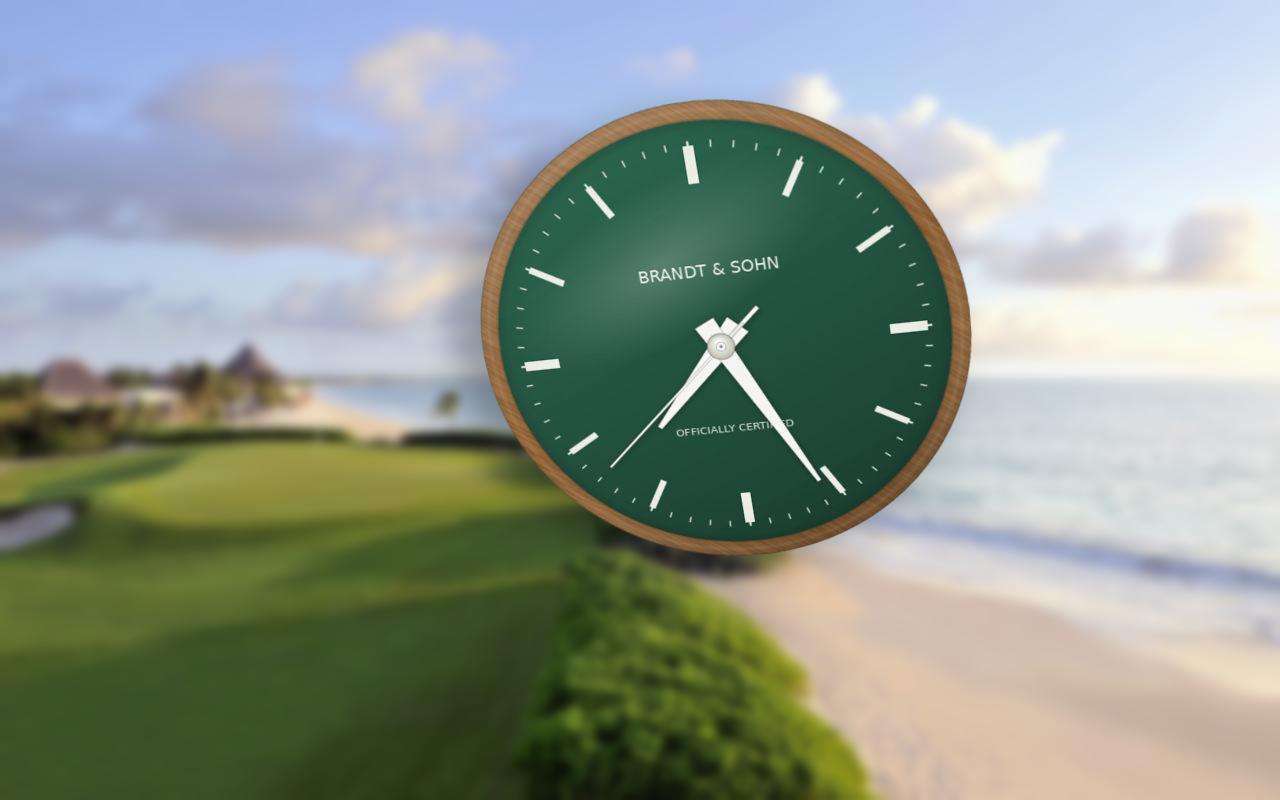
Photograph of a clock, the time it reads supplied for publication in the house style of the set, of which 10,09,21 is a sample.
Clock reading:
7,25,38
